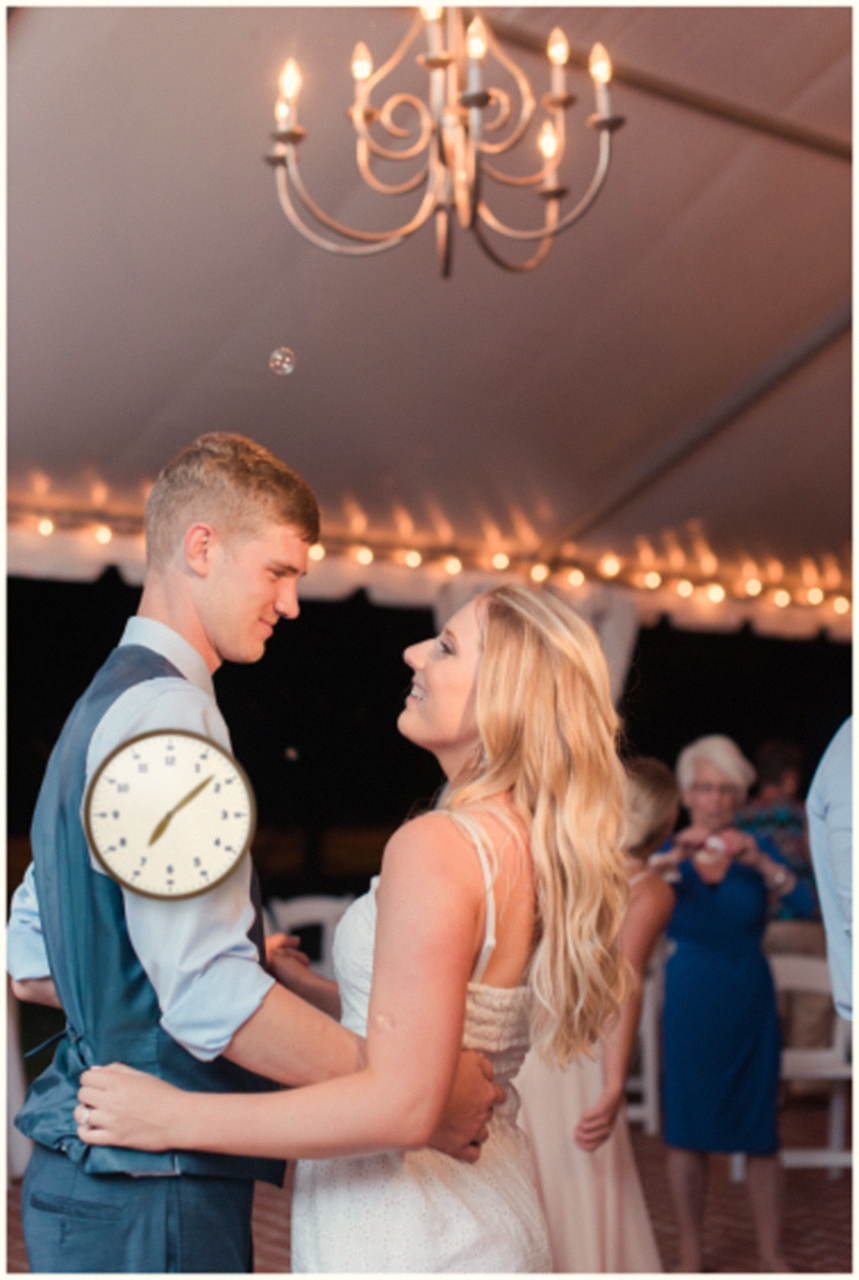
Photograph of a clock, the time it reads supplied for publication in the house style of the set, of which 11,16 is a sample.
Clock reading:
7,08
